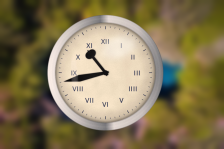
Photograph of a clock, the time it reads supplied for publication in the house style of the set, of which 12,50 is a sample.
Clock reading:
10,43
